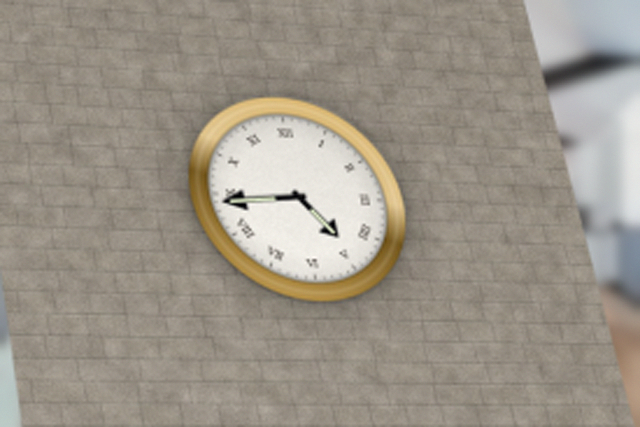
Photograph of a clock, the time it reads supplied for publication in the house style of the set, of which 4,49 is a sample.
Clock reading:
4,44
